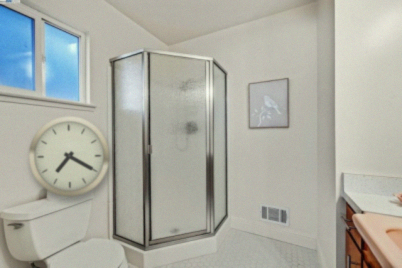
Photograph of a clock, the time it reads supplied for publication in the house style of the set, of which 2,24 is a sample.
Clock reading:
7,20
